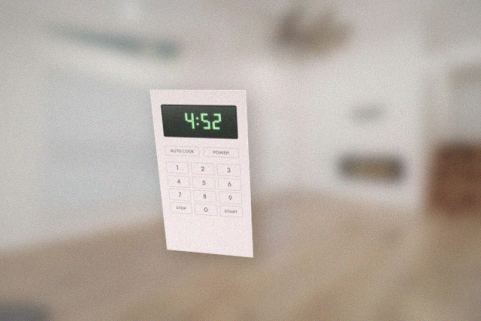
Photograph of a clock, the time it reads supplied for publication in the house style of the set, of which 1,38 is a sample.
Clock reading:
4,52
